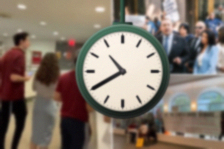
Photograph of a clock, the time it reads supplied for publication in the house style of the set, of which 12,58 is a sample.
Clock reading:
10,40
